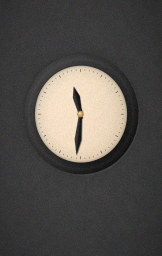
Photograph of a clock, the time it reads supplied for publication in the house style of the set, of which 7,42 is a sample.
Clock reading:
11,31
